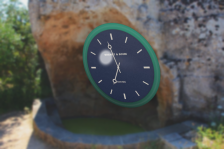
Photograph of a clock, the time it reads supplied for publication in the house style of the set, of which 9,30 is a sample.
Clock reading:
6,58
